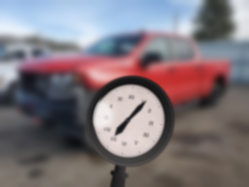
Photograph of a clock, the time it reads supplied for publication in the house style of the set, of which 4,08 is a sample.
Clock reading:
7,06
